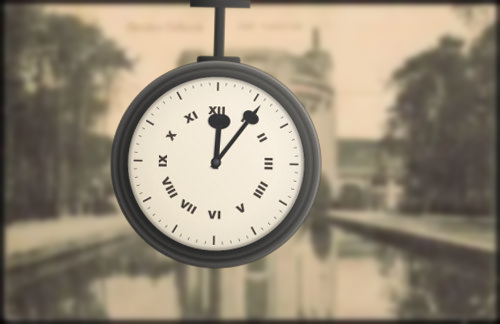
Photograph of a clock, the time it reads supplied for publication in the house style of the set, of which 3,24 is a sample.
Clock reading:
12,06
